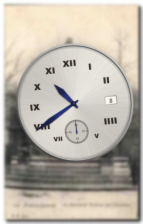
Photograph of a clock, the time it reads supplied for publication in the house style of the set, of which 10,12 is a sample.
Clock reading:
10,40
